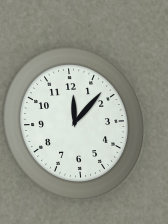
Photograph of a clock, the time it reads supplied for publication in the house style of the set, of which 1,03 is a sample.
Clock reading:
12,08
